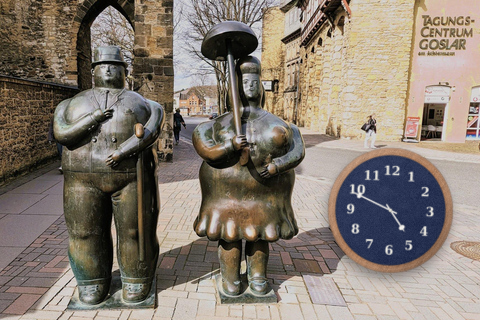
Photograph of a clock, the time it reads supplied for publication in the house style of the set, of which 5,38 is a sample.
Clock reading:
4,49
